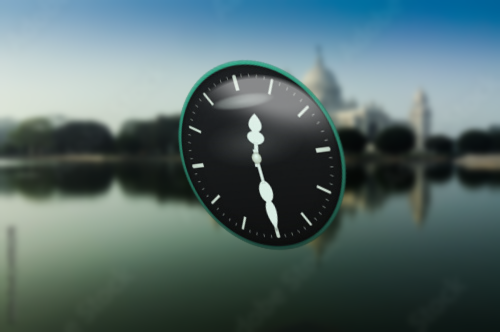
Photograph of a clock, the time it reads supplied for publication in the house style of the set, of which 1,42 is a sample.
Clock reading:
12,30
